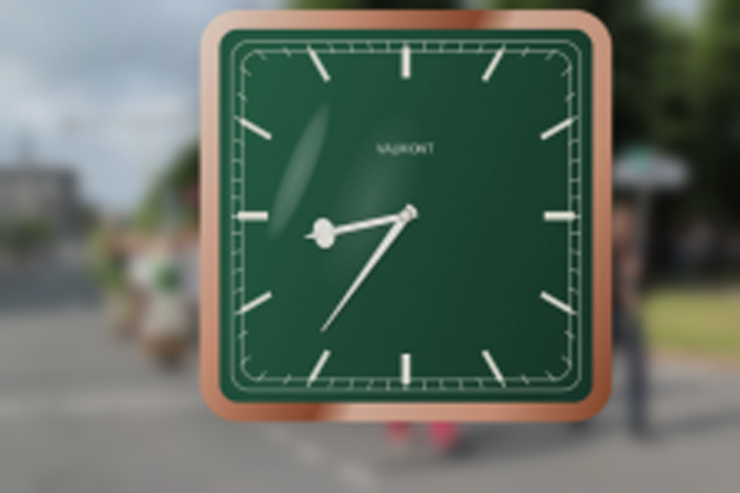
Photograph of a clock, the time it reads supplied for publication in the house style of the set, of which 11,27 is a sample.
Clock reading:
8,36
